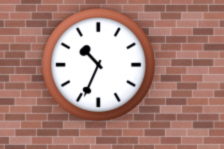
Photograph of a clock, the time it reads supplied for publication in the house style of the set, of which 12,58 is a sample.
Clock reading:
10,34
